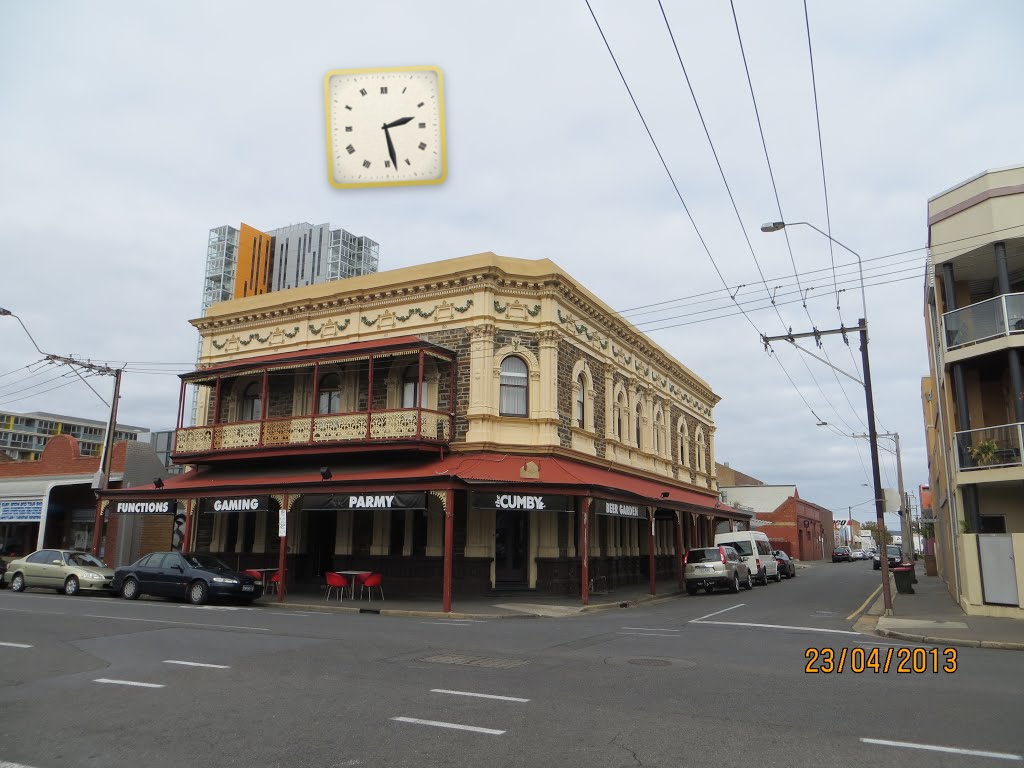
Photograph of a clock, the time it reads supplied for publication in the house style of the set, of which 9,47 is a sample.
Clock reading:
2,28
